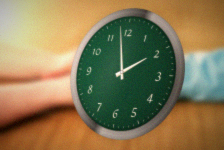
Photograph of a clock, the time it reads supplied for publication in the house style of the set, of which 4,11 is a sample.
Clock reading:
1,58
